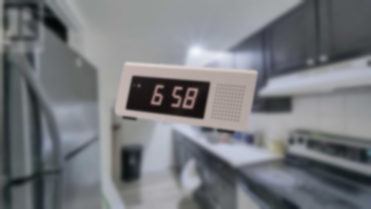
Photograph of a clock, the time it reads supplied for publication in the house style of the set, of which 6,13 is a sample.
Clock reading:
6,58
